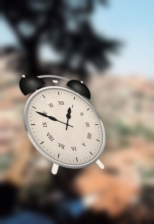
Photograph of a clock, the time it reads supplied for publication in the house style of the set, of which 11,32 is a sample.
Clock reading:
12,49
